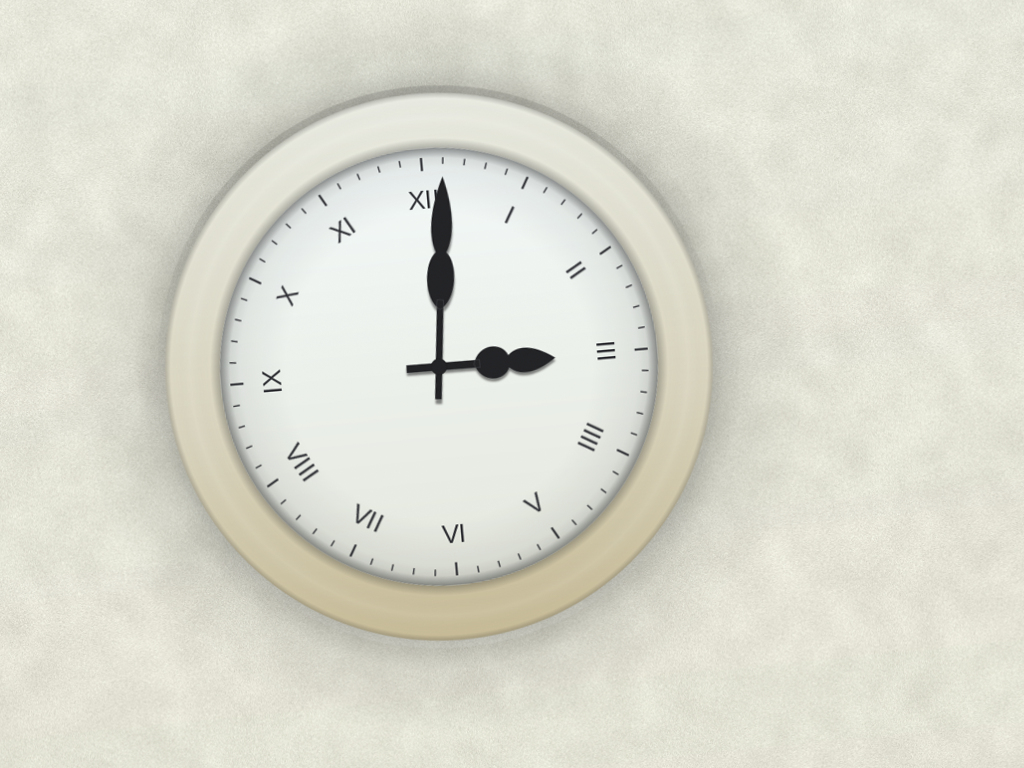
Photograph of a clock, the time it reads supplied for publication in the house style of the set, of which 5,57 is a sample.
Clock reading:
3,01
